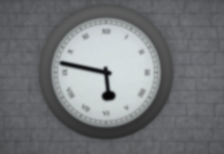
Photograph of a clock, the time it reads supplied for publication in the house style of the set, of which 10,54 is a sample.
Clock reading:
5,47
